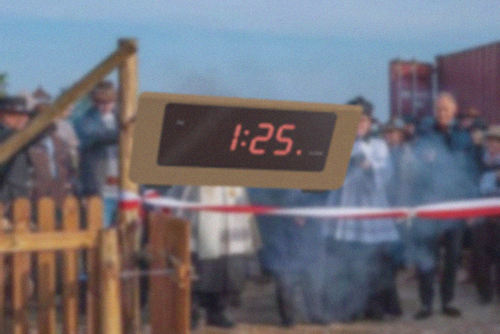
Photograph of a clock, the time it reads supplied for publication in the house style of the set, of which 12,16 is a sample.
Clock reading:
1,25
